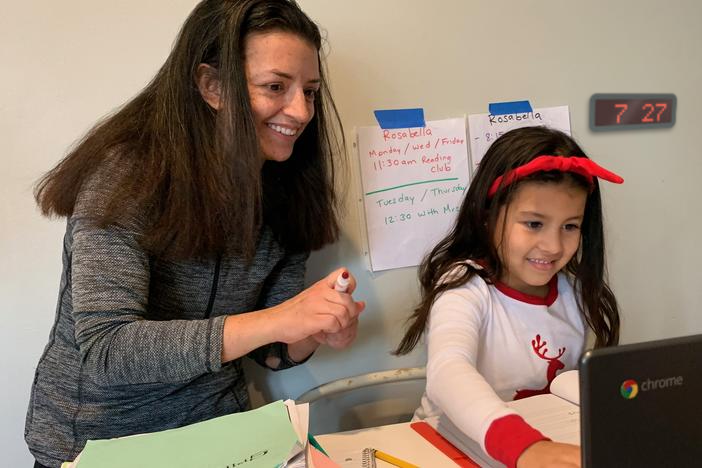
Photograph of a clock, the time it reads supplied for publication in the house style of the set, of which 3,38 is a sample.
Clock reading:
7,27
